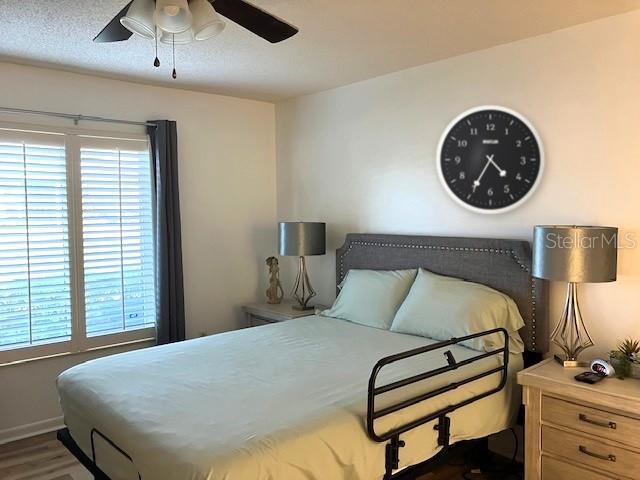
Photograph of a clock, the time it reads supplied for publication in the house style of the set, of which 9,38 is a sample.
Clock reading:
4,35
